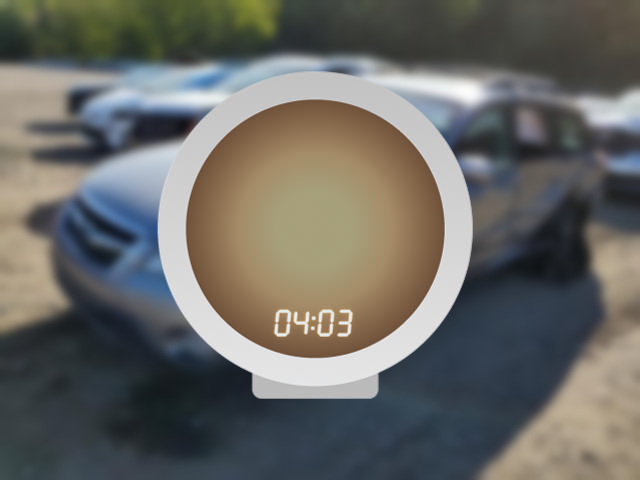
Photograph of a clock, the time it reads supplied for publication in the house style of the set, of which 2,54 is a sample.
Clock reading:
4,03
